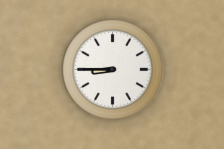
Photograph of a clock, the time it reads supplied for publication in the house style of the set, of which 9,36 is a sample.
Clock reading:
8,45
